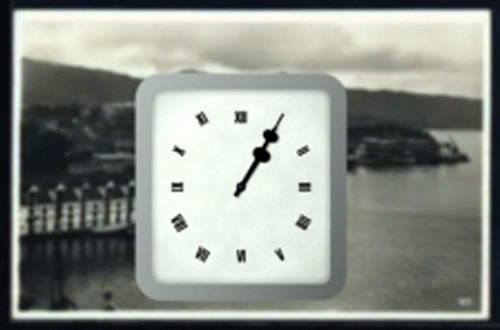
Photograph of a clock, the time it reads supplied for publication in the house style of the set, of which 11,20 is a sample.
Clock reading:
1,05
